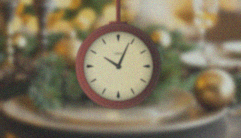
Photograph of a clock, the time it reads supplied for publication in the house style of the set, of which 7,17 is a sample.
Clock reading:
10,04
